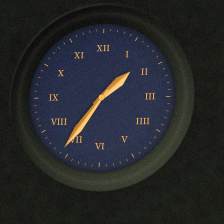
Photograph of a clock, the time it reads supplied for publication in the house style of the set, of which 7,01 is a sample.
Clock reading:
1,36
